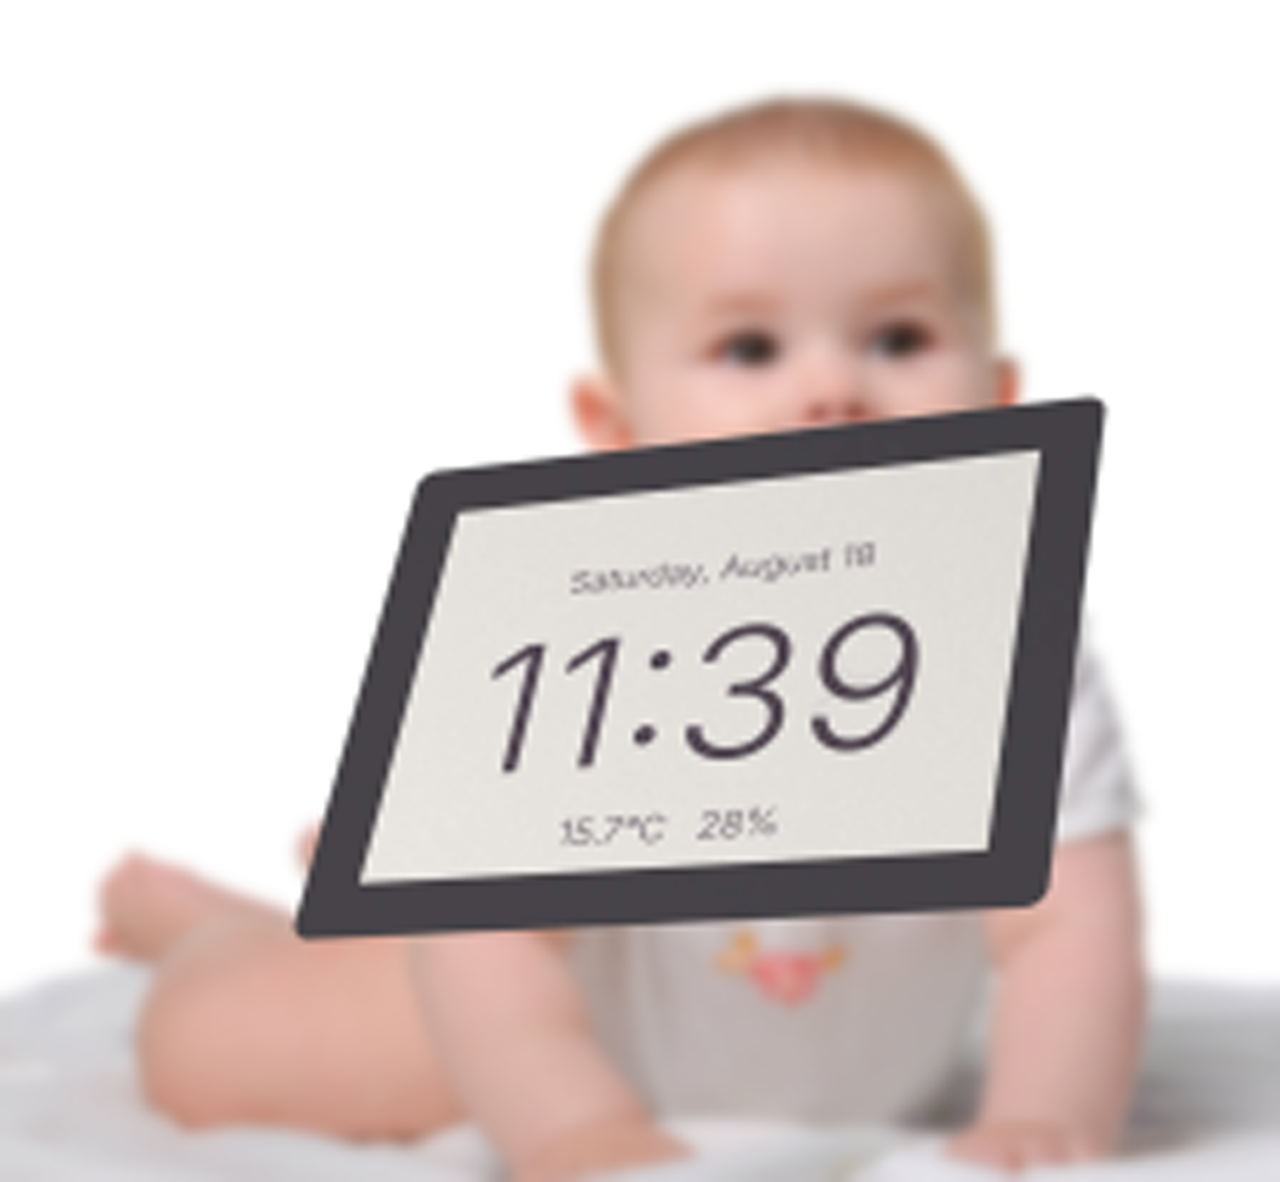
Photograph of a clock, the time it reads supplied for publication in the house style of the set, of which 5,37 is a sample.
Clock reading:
11,39
